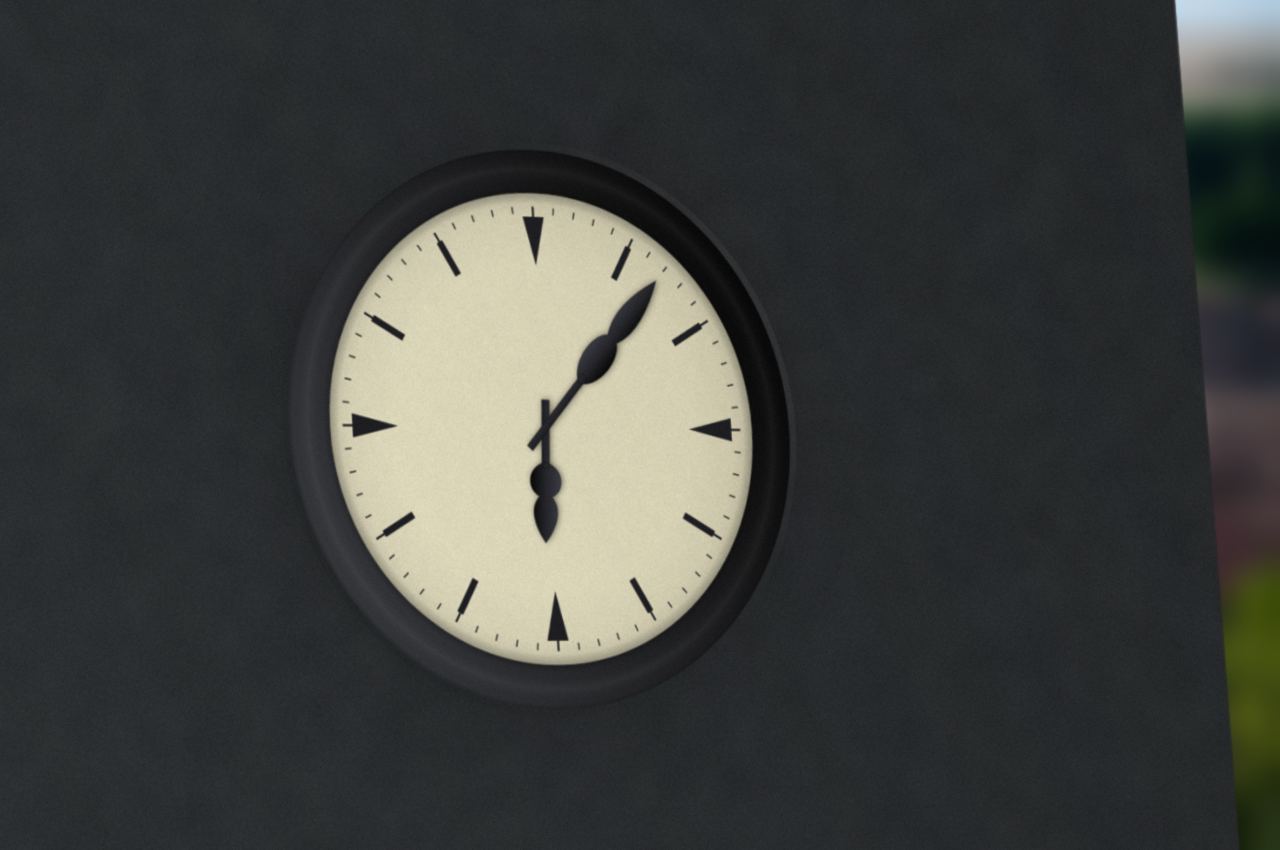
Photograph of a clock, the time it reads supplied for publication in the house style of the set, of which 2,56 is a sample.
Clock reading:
6,07
